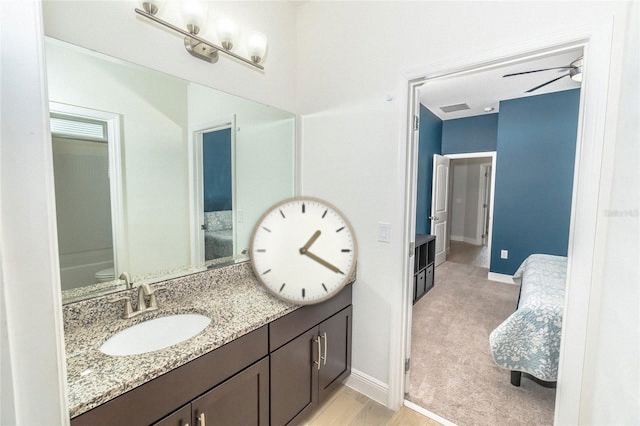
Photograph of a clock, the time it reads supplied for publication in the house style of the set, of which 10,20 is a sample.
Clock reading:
1,20
